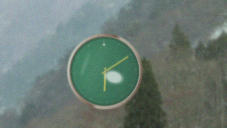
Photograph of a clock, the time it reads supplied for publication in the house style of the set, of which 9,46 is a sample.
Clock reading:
6,10
